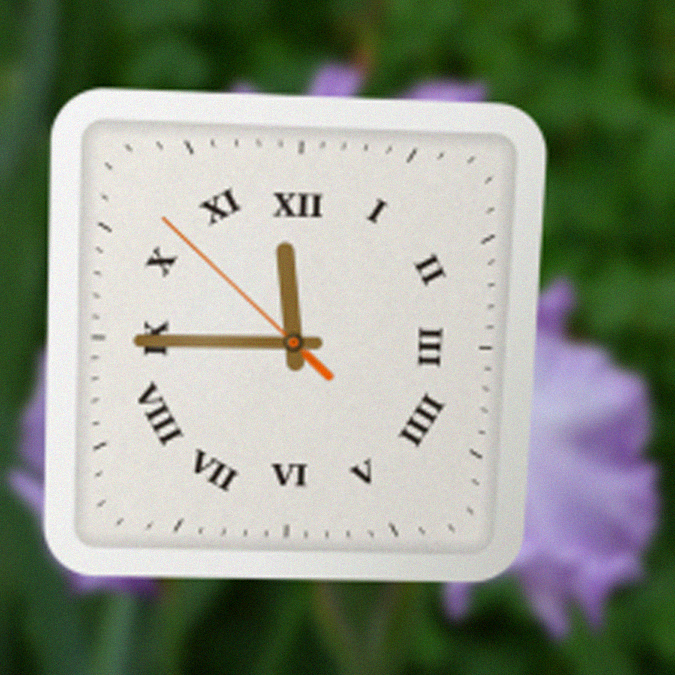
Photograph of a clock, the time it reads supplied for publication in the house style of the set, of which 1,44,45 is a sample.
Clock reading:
11,44,52
